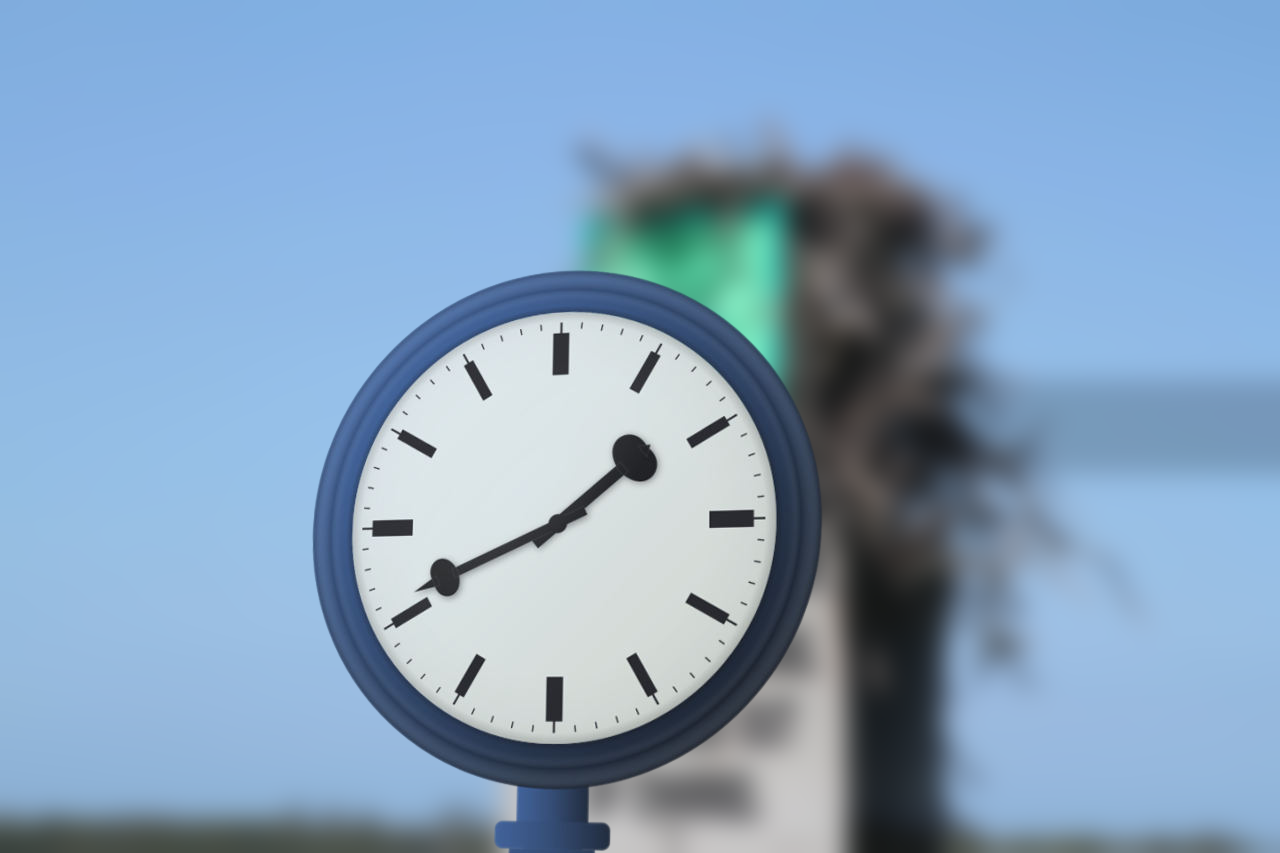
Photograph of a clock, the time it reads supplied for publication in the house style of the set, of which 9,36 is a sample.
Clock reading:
1,41
